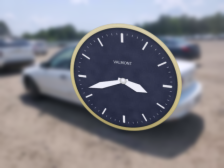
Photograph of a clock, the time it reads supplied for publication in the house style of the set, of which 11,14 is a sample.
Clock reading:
3,42
